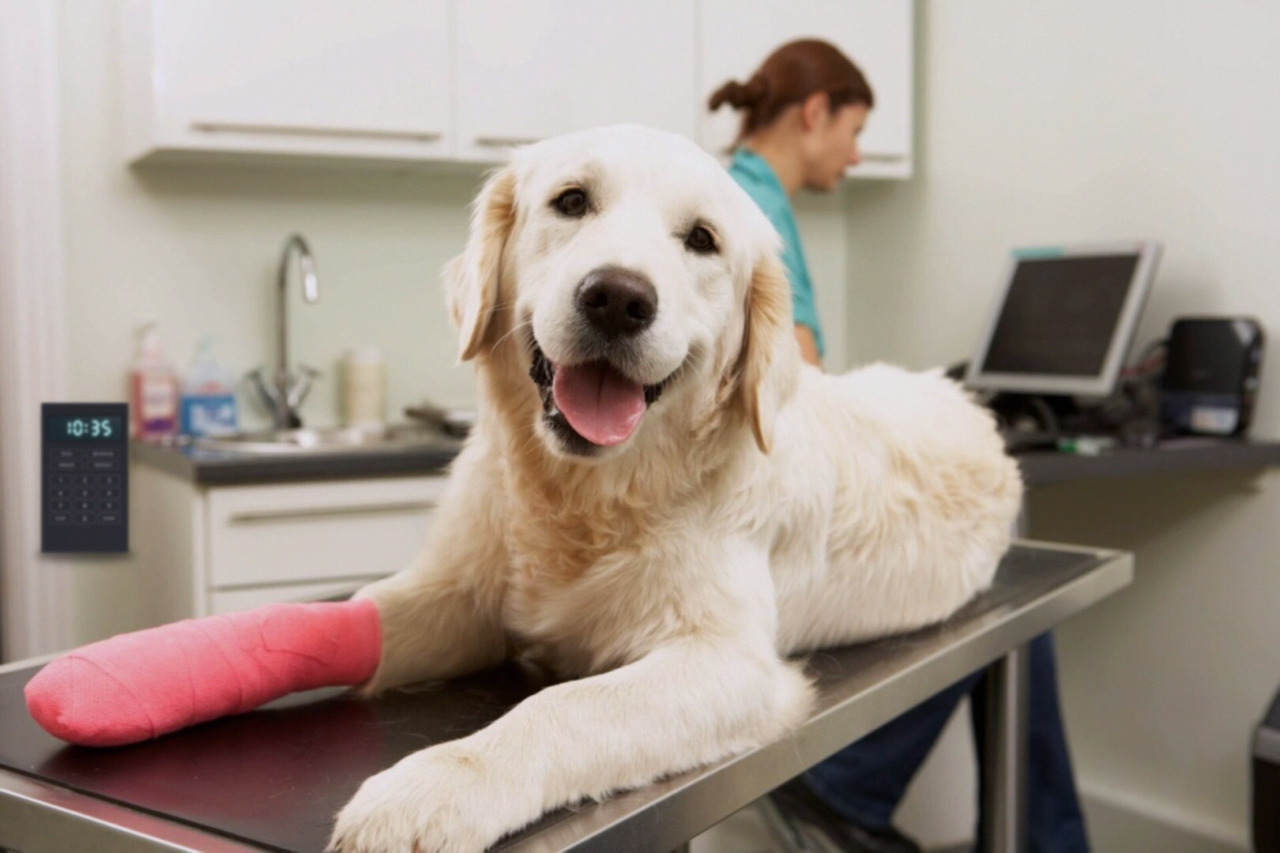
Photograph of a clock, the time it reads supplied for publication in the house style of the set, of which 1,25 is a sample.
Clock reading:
10,35
